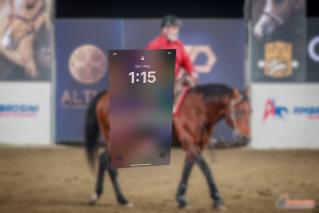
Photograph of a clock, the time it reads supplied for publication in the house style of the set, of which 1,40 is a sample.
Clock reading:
1,15
